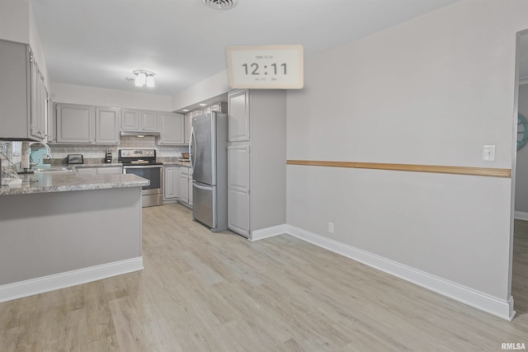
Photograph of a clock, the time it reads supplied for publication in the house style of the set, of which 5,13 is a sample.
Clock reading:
12,11
